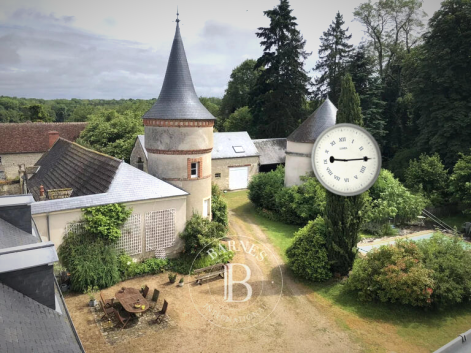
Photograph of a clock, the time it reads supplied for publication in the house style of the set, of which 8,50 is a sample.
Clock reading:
9,15
